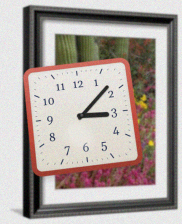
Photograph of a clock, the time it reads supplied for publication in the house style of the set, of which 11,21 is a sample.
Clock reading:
3,08
